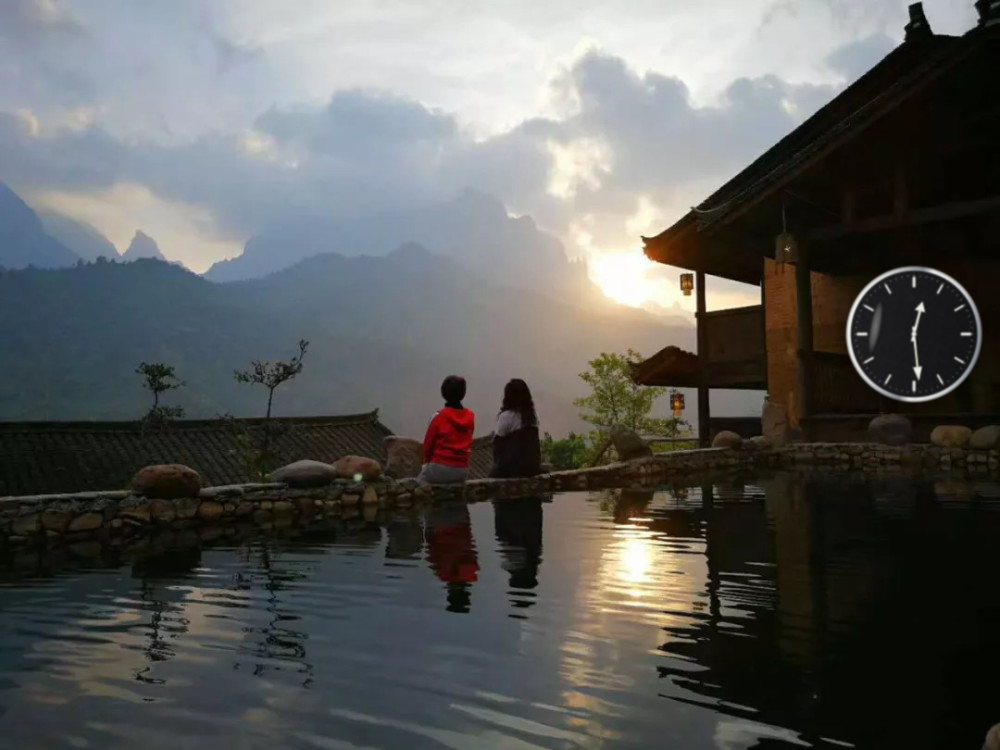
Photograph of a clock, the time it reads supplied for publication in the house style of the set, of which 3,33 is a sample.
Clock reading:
12,29
